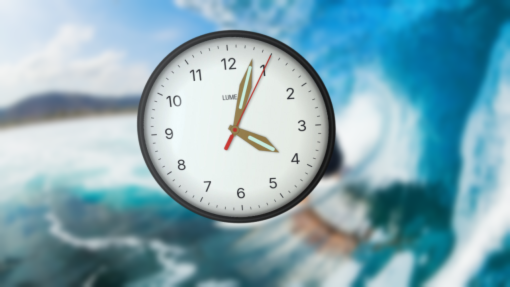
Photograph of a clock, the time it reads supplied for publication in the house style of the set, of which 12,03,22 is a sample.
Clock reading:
4,03,05
